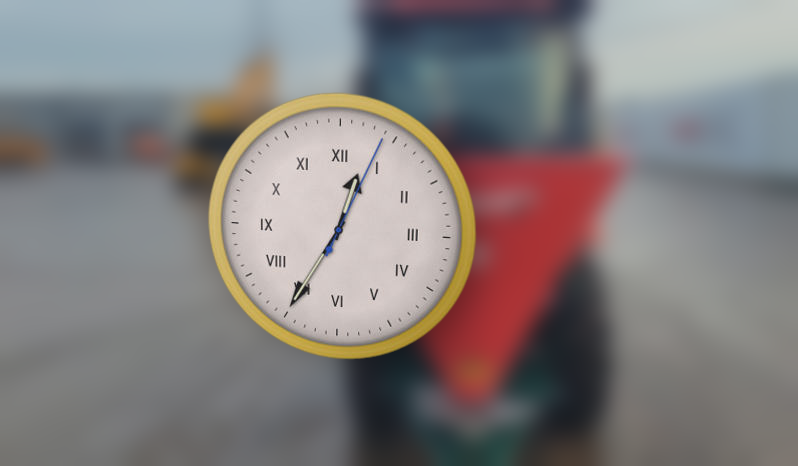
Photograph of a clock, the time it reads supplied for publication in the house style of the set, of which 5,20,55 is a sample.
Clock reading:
12,35,04
